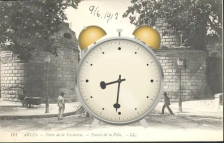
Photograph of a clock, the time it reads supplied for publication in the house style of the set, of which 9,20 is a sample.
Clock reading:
8,31
